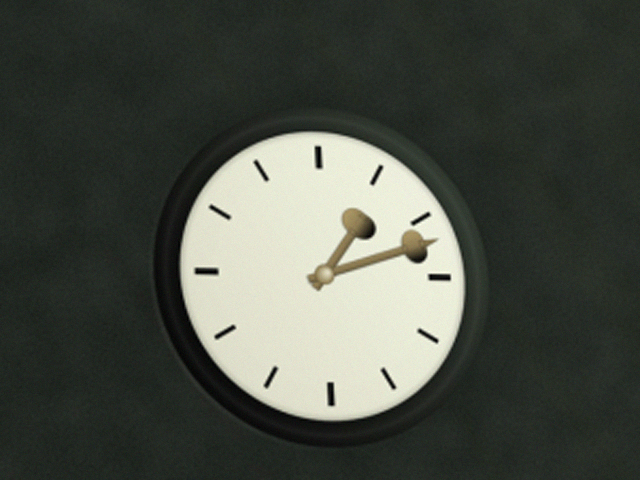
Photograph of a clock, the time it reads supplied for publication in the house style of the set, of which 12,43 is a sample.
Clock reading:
1,12
